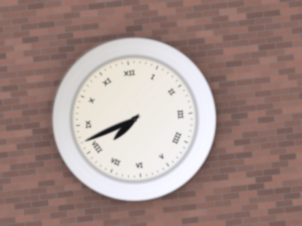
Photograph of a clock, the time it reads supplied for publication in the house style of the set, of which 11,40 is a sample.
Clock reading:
7,42
